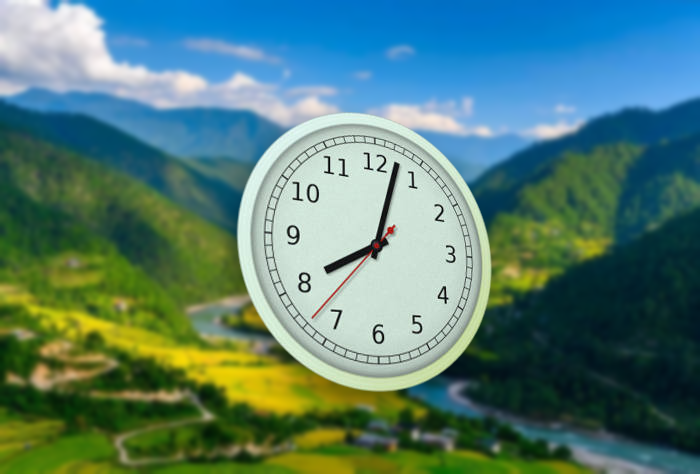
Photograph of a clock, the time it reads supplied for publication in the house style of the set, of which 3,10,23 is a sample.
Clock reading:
8,02,37
